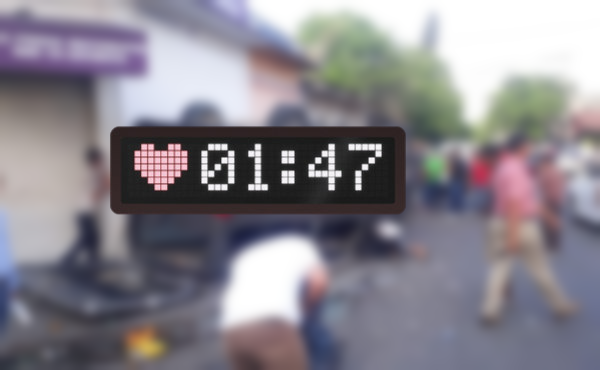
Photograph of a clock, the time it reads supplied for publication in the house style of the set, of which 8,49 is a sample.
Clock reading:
1,47
